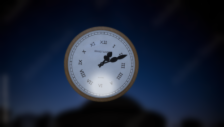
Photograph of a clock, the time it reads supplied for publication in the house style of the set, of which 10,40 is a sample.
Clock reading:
1,11
